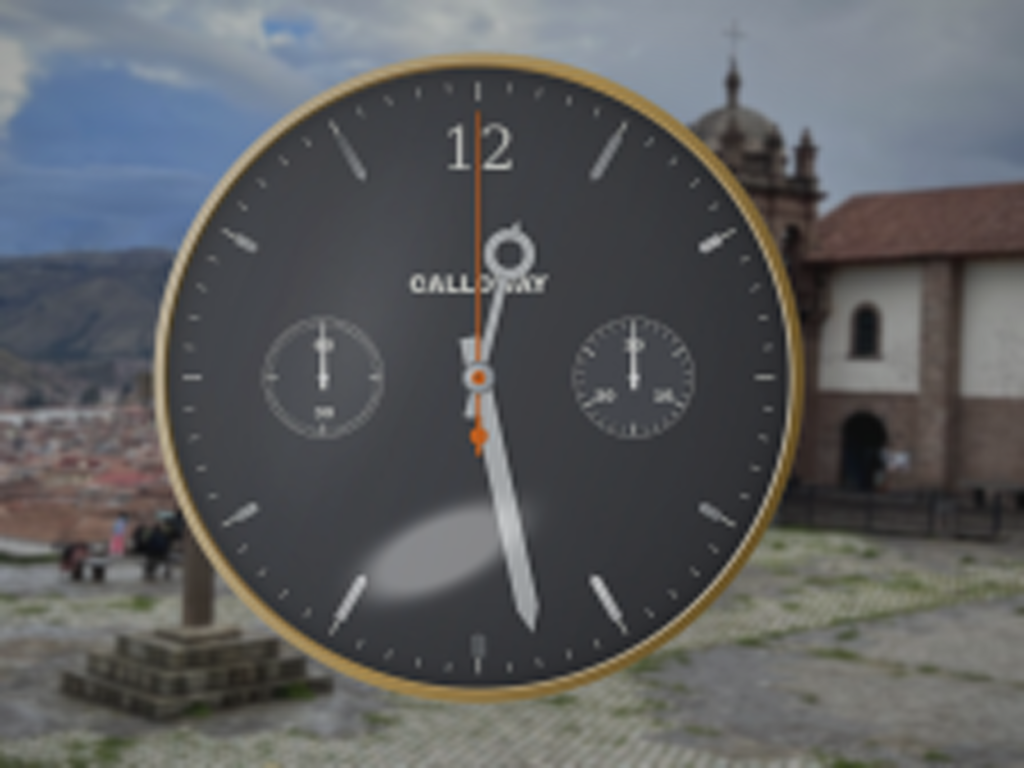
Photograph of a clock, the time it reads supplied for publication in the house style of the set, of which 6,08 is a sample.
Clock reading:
12,28
